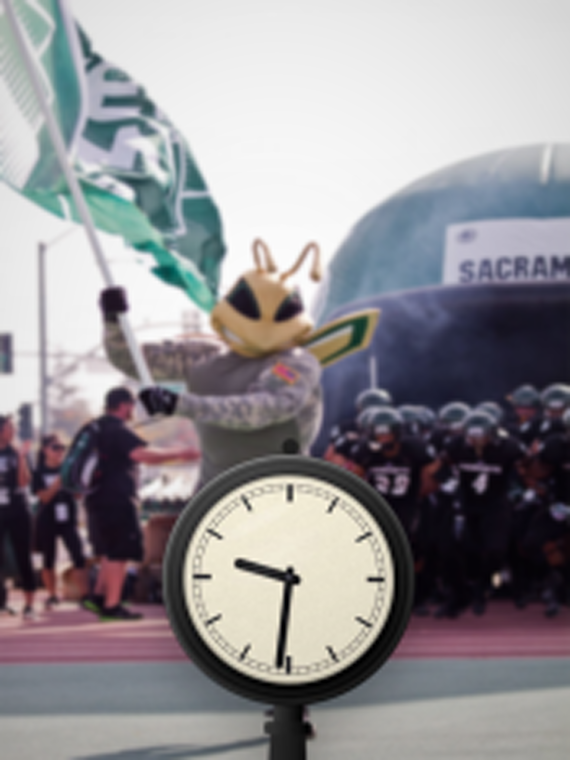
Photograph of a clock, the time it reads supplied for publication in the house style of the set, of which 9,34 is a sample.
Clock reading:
9,31
